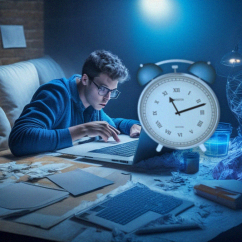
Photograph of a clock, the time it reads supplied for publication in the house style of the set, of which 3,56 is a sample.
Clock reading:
11,12
